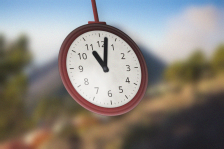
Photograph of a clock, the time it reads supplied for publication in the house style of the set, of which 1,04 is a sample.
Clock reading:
11,02
